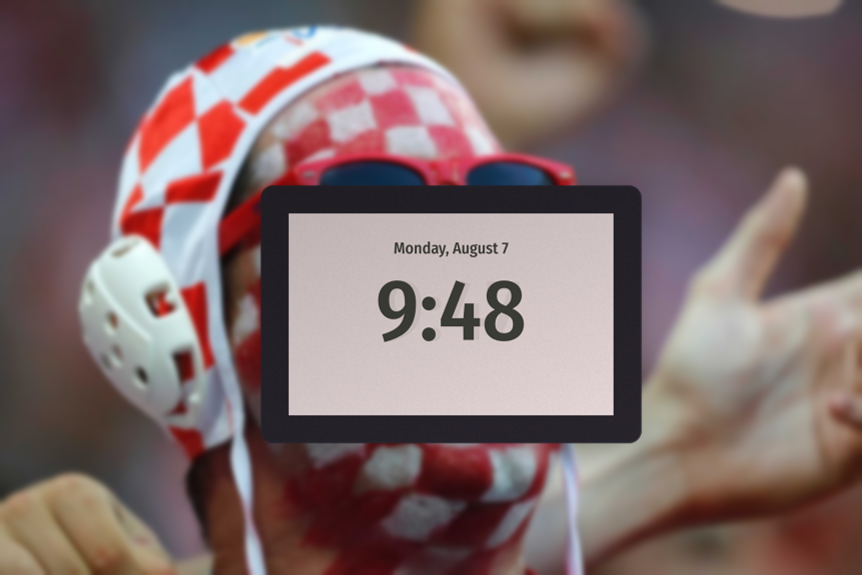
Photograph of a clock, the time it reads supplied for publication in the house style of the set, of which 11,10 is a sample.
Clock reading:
9,48
